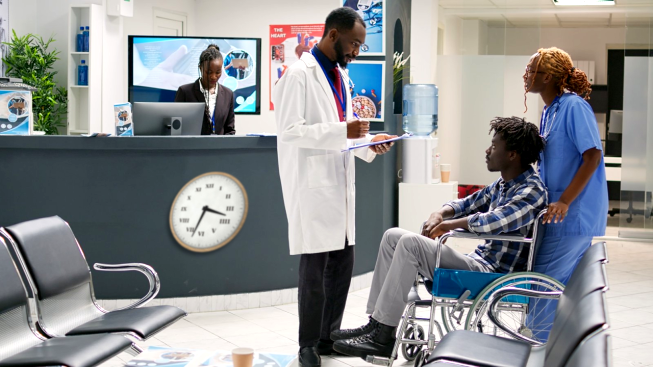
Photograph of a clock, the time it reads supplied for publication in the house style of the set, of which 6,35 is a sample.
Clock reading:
3,33
